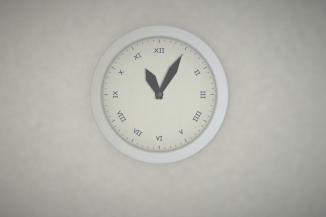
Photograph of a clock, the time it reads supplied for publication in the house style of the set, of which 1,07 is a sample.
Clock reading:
11,05
